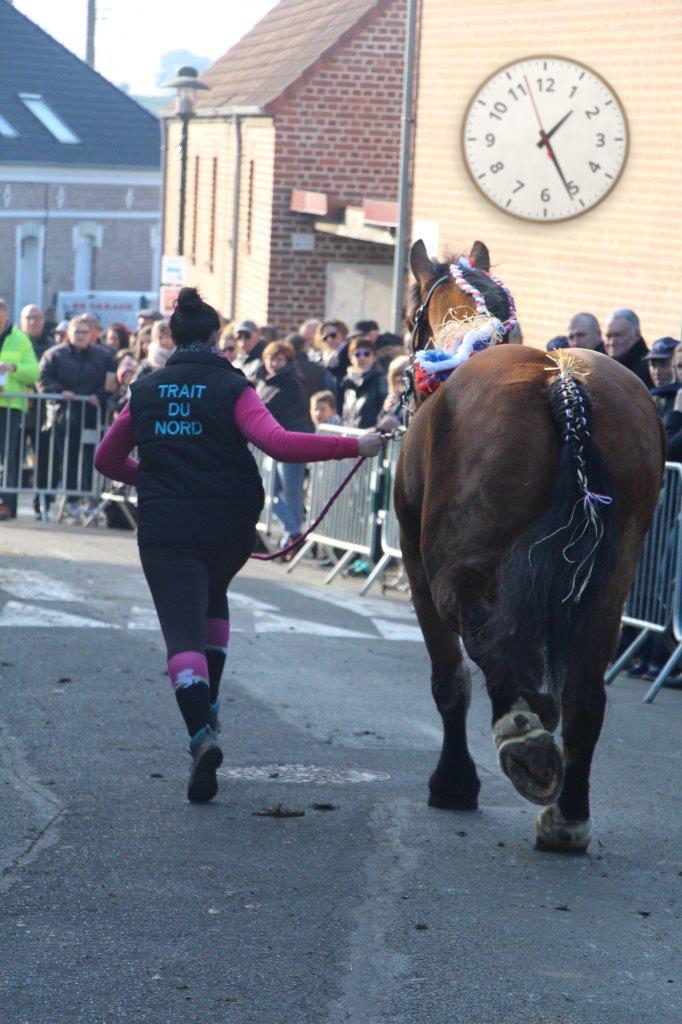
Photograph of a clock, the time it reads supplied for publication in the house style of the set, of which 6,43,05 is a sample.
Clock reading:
1,25,57
